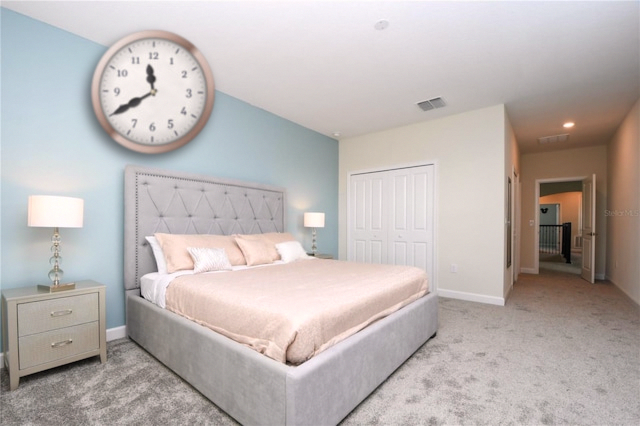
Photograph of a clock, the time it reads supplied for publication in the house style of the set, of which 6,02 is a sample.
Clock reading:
11,40
